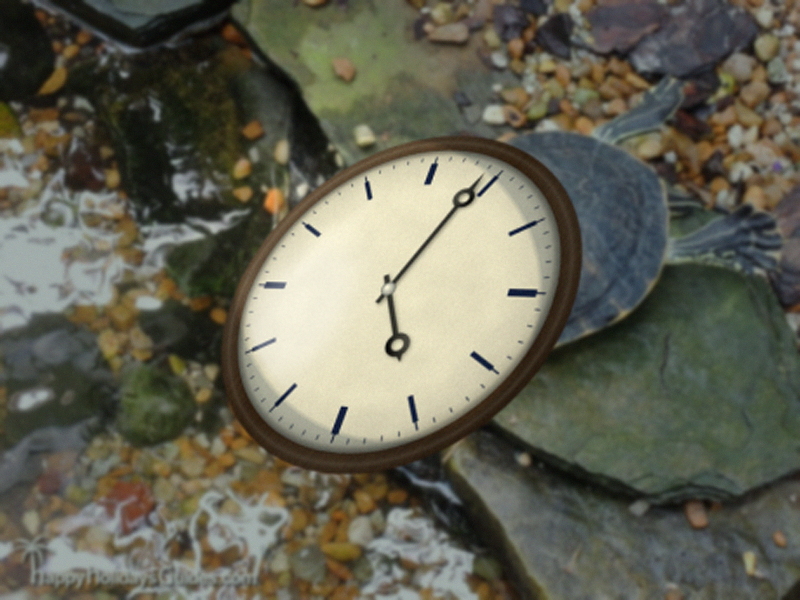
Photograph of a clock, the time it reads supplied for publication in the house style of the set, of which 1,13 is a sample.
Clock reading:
5,04
